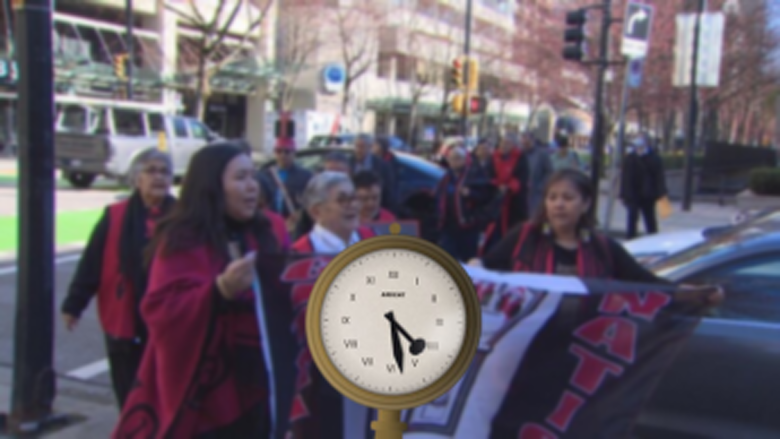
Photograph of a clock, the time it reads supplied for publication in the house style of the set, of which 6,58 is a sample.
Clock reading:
4,28
